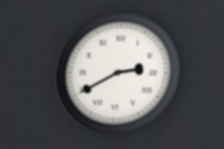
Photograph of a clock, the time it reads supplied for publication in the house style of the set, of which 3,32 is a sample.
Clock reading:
2,40
